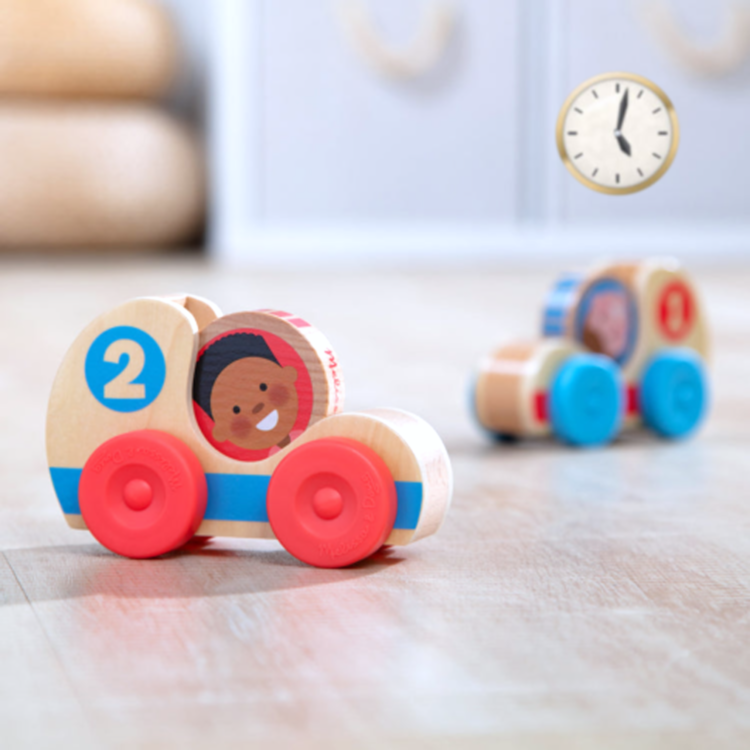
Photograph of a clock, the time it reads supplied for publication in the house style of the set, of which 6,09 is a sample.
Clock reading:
5,02
